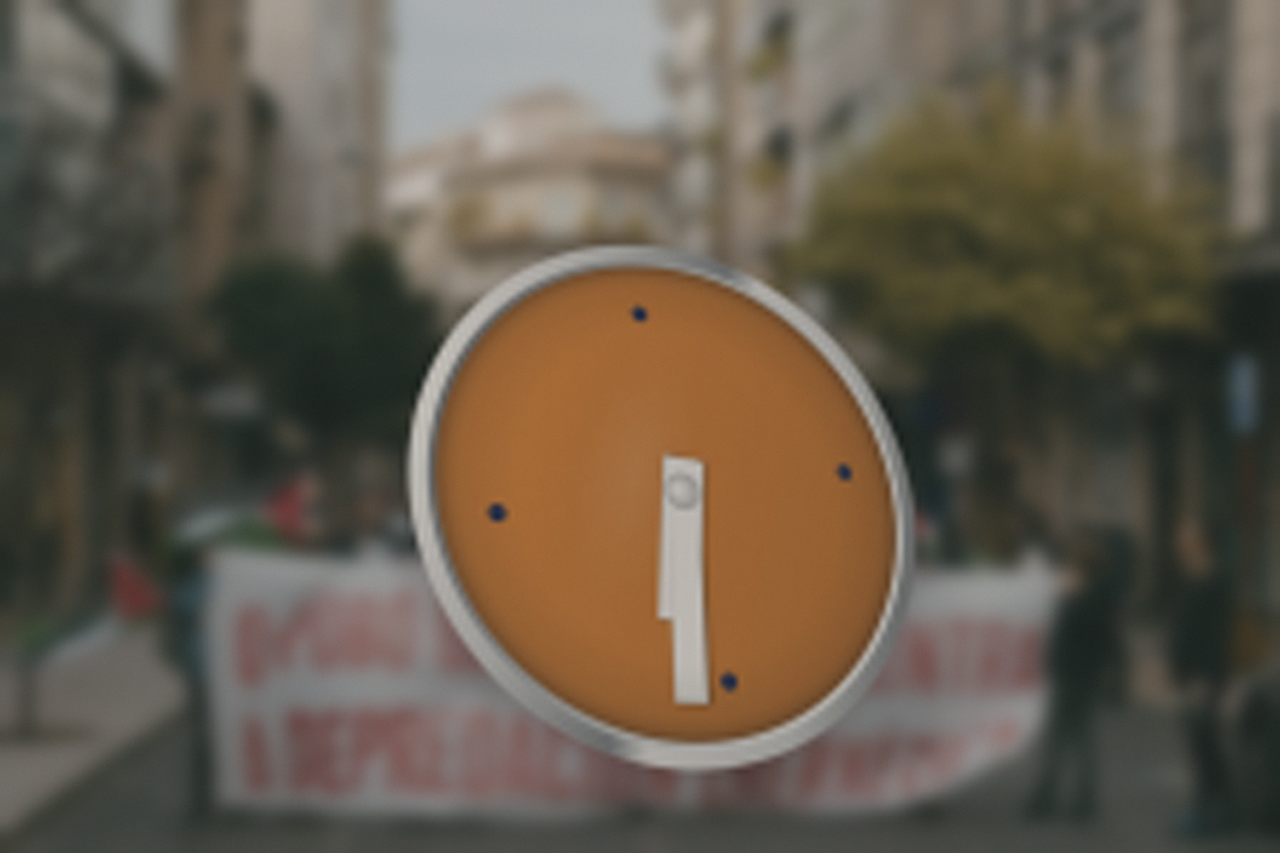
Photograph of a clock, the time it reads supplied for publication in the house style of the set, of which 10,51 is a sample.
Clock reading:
6,32
